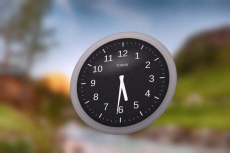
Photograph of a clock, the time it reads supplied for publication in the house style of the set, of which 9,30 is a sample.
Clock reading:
5,31
